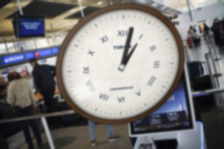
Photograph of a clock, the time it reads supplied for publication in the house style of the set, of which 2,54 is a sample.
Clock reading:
1,02
